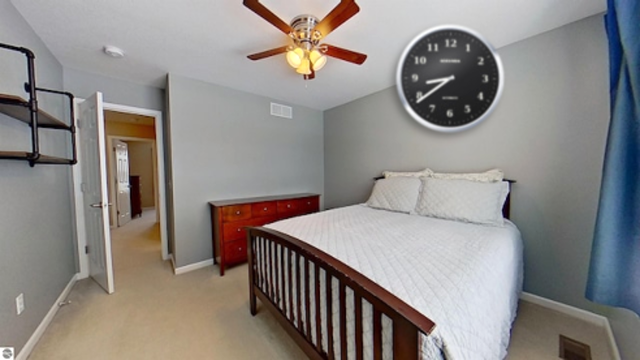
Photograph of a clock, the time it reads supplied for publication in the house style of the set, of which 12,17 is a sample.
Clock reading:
8,39
